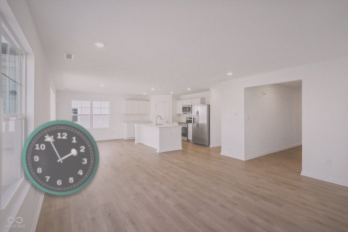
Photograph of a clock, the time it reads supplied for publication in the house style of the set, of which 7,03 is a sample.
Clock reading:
1,55
